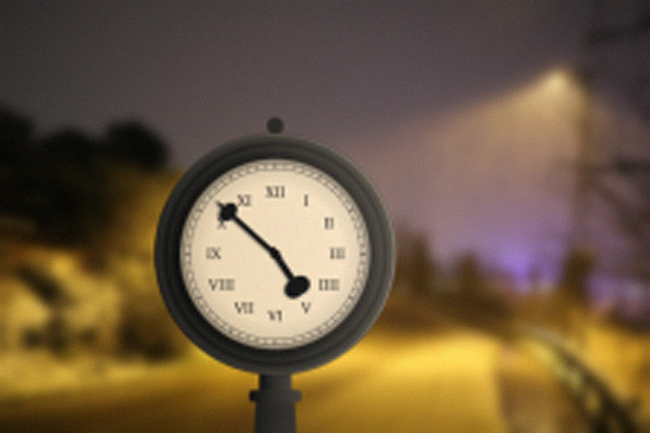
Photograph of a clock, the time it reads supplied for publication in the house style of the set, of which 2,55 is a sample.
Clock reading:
4,52
